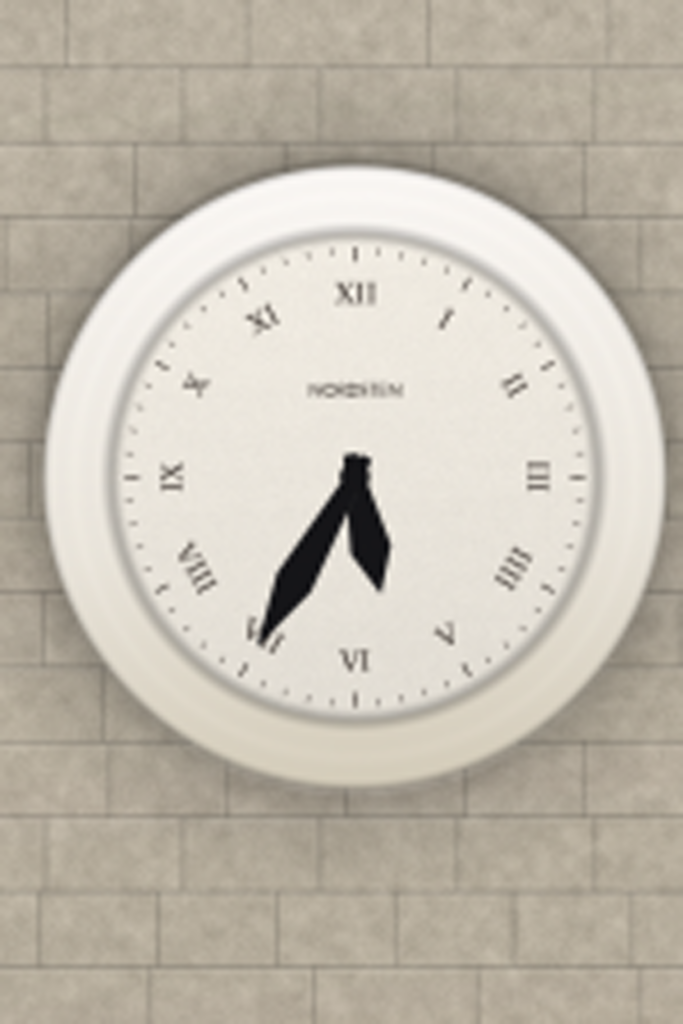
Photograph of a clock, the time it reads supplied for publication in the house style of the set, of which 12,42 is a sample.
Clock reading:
5,35
